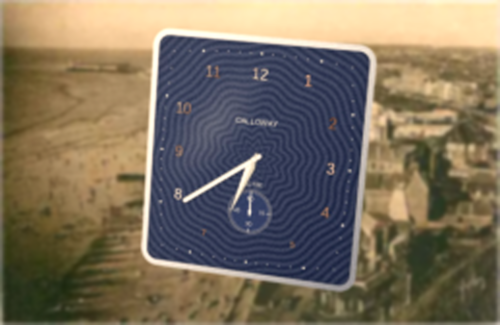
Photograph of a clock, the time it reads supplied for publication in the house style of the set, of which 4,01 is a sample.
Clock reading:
6,39
